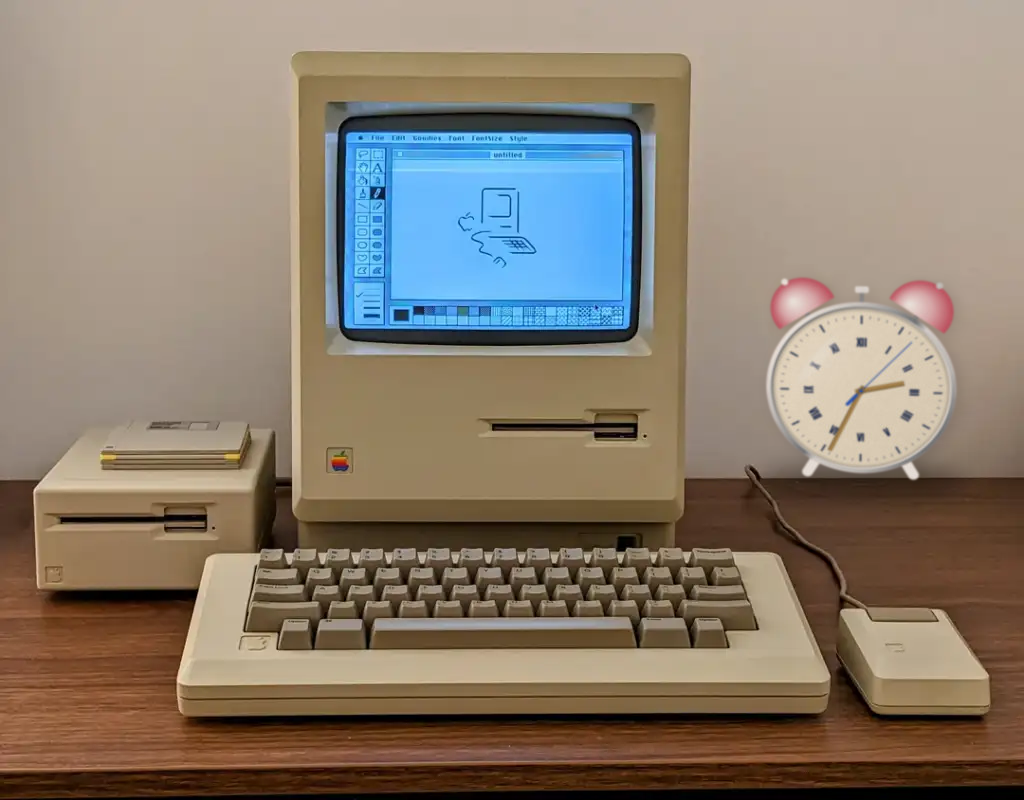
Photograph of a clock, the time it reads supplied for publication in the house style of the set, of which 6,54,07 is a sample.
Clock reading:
2,34,07
